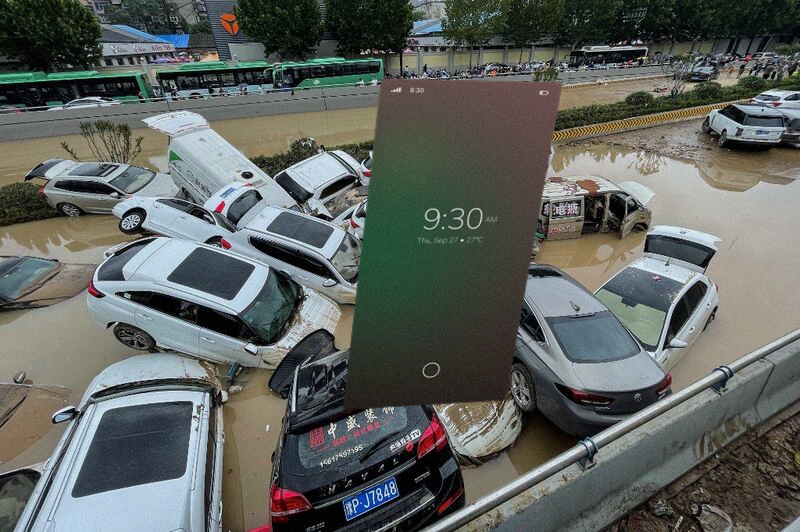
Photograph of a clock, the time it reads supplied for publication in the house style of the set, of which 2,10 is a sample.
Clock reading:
9,30
